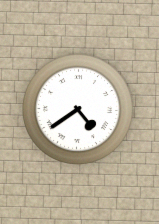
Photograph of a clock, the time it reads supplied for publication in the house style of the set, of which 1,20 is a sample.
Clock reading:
4,39
